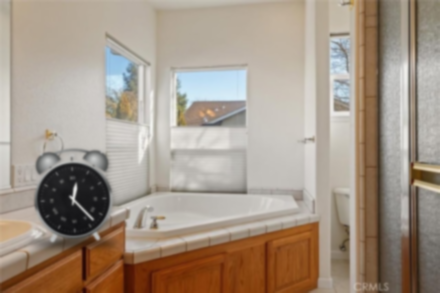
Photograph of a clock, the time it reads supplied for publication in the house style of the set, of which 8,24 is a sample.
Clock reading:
12,23
